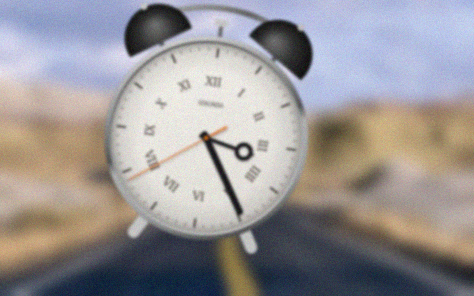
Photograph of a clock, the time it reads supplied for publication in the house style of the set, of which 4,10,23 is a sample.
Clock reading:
3,24,39
